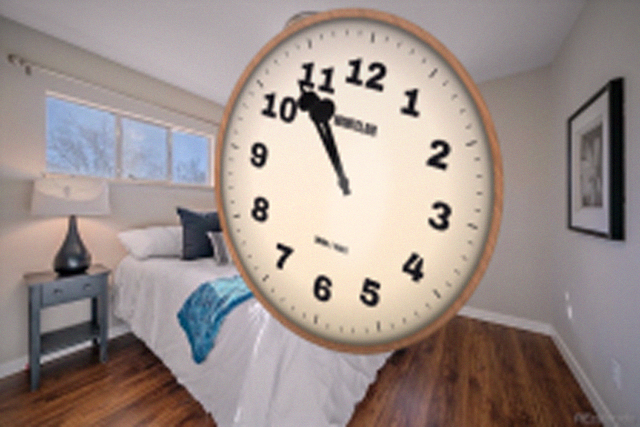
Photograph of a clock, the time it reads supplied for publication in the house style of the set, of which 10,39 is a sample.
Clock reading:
10,53
